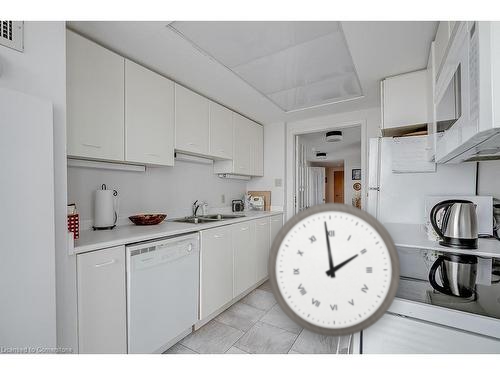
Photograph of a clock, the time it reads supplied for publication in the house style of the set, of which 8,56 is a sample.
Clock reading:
1,59
